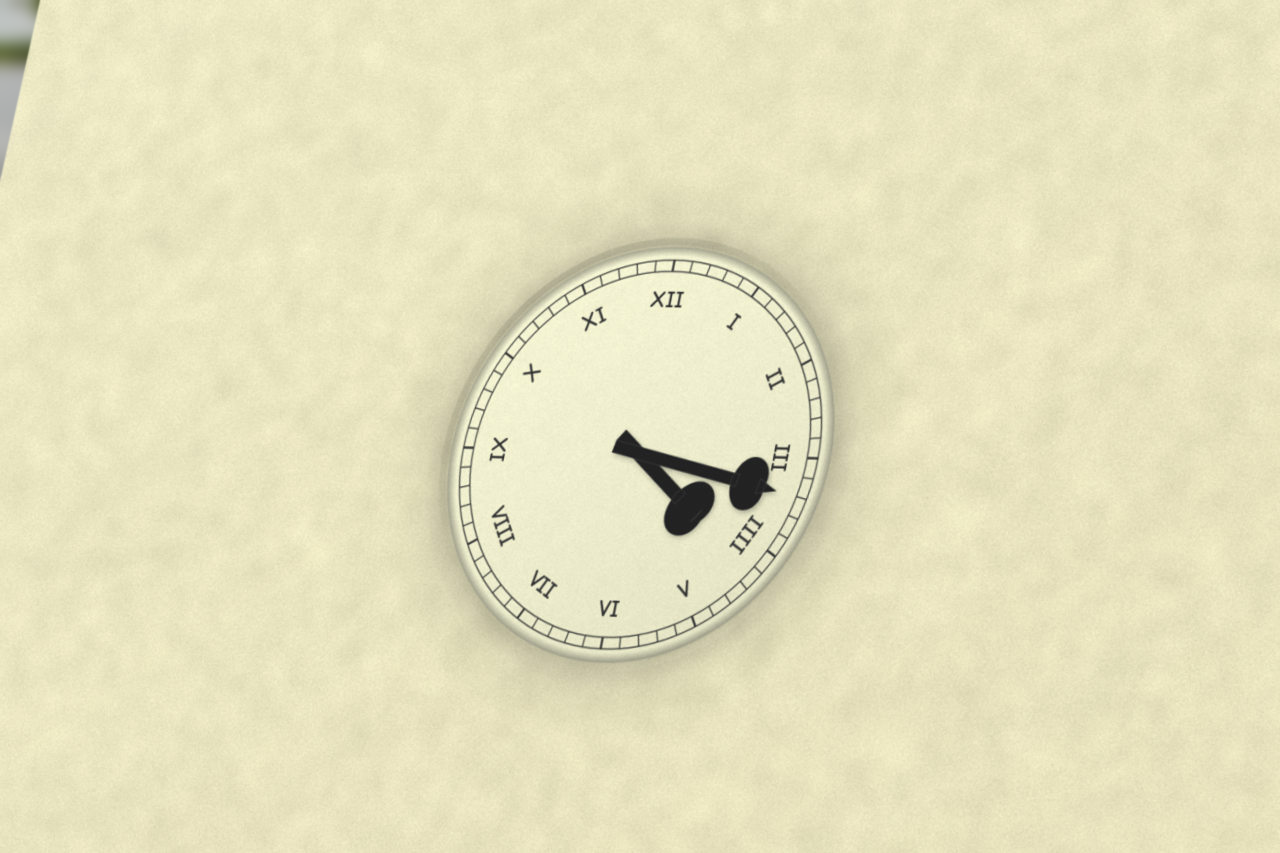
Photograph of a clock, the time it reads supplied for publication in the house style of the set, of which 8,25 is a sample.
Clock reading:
4,17
